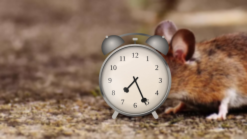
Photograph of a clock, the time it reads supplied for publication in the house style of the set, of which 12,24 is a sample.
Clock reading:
7,26
